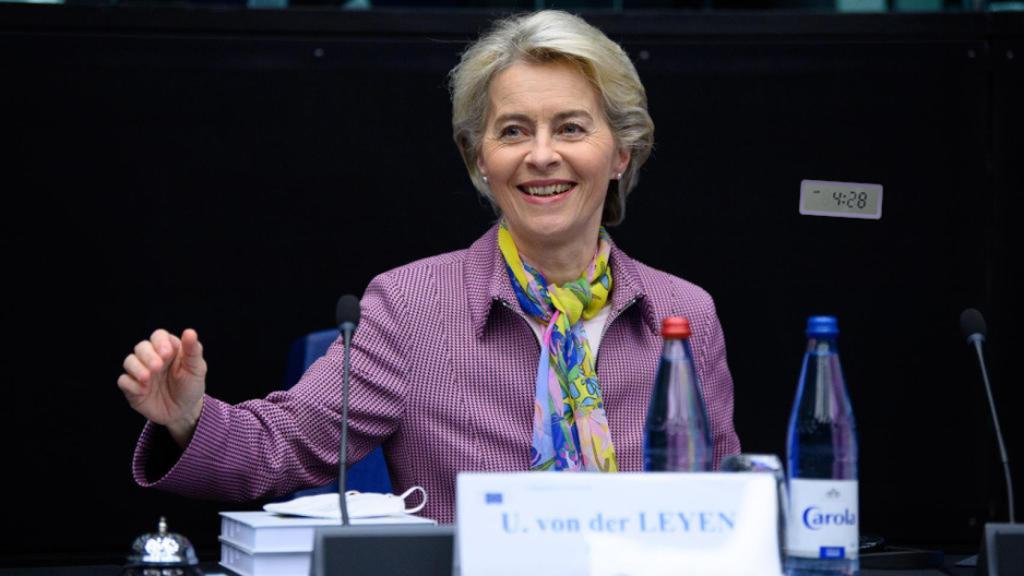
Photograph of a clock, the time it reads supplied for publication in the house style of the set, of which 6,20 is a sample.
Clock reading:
4,28
